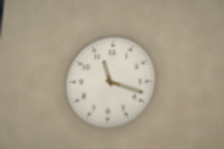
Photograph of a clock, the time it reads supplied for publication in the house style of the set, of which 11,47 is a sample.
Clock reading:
11,18
